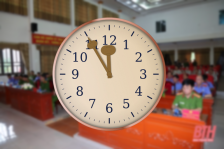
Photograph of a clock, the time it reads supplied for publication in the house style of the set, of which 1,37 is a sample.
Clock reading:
11,55
